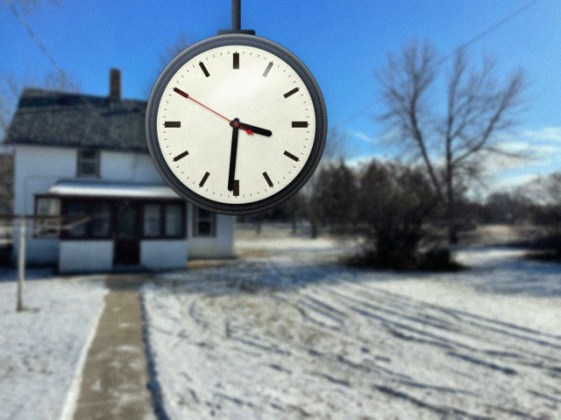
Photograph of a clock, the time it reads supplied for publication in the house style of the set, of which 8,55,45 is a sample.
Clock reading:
3,30,50
